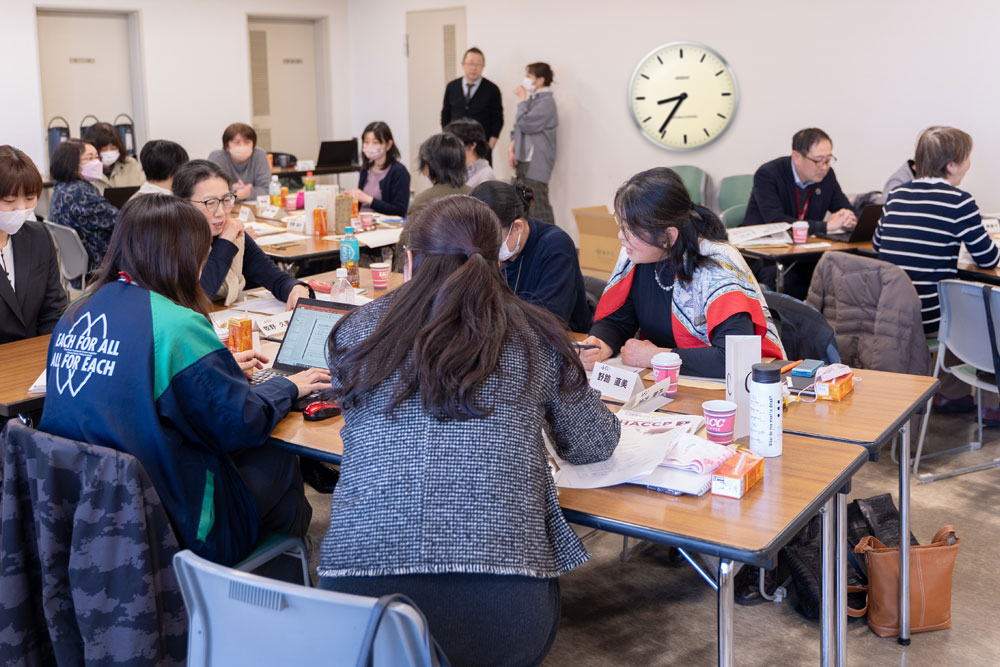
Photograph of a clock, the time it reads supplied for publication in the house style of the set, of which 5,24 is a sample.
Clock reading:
8,36
